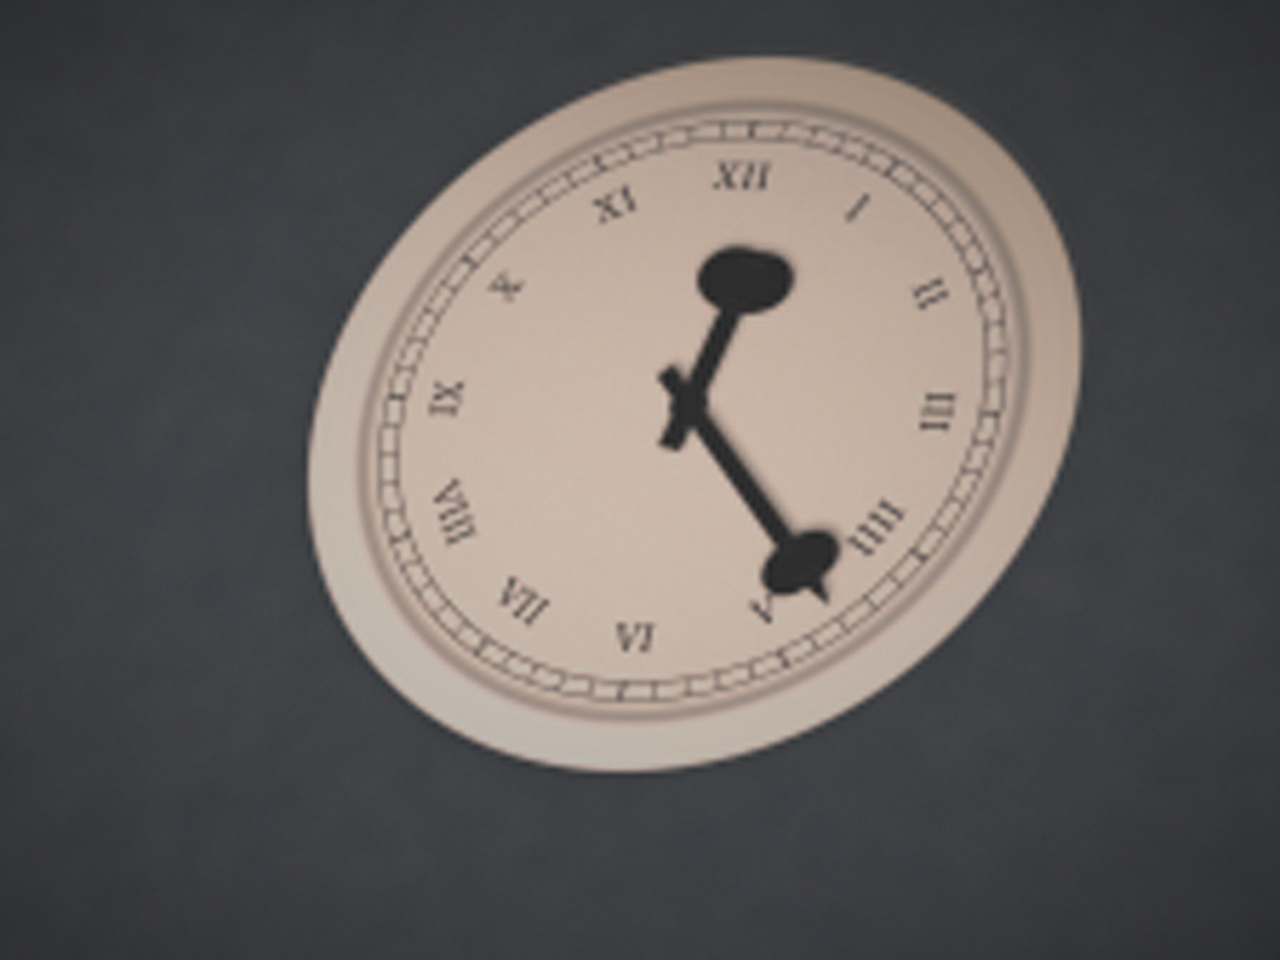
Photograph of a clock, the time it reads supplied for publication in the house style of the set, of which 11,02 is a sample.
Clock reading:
12,23
